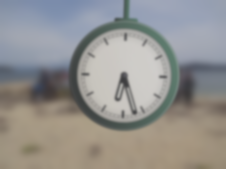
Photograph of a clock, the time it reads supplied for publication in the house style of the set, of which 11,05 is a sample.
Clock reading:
6,27
